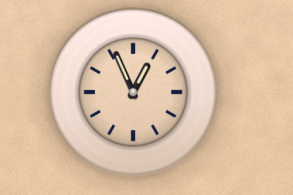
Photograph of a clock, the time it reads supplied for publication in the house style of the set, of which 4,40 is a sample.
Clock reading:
12,56
